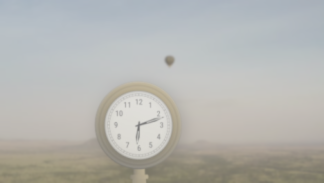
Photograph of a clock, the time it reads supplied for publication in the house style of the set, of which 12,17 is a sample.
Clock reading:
6,12
